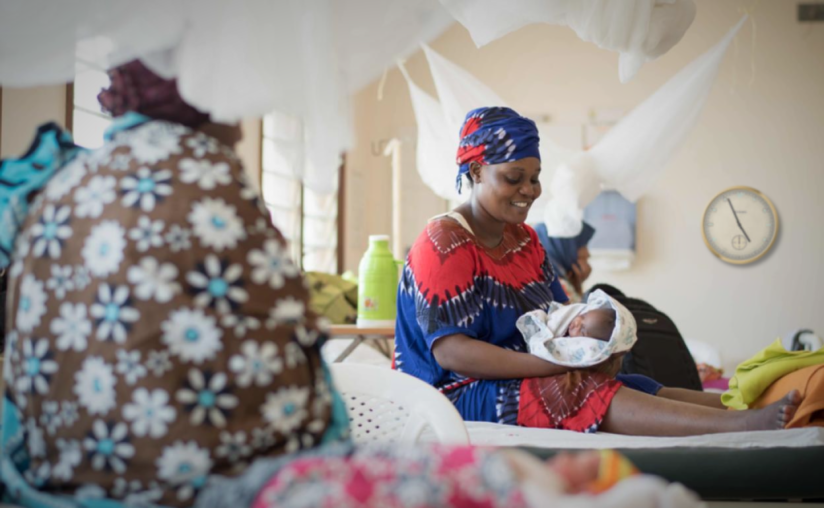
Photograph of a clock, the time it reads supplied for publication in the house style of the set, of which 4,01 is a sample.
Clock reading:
4,56
